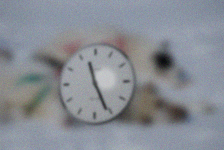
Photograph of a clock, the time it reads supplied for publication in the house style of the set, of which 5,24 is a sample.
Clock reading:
11,26
